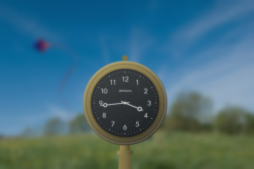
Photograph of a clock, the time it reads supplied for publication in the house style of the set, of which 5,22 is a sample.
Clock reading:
3,44
